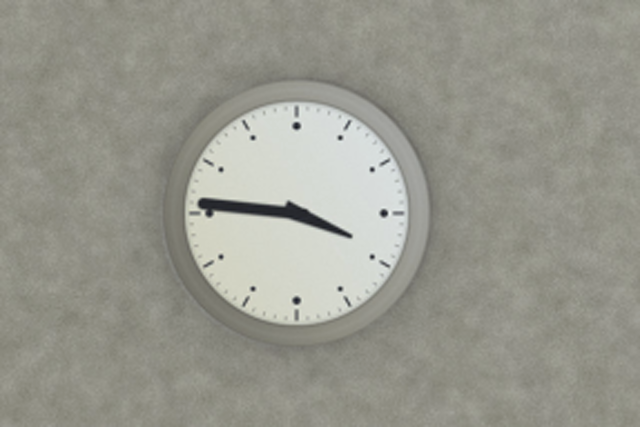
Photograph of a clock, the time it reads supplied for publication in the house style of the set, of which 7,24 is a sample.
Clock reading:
3,46
